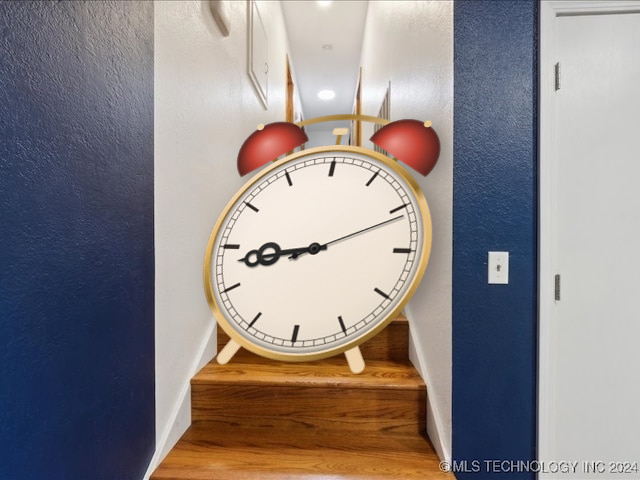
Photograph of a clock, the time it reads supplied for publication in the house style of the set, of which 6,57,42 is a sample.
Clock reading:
8,43,11
